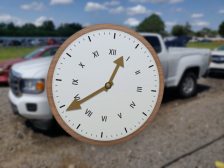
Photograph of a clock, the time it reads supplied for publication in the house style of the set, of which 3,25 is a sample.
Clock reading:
12,39
